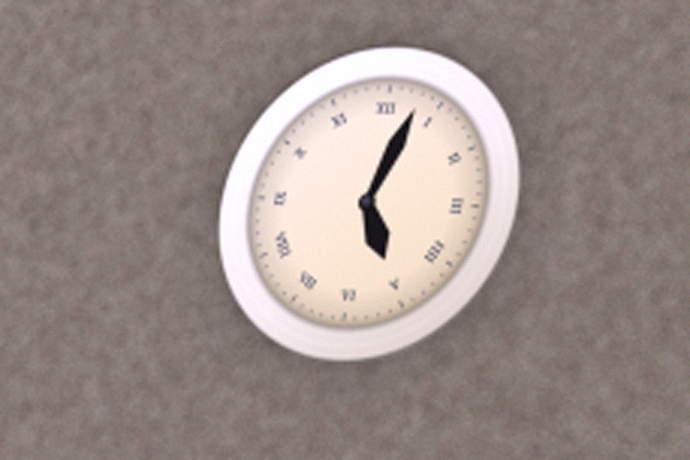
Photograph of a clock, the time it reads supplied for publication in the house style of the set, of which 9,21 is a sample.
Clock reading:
5,03
